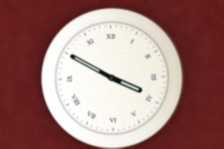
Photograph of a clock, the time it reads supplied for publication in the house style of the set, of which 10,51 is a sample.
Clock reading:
3,50
